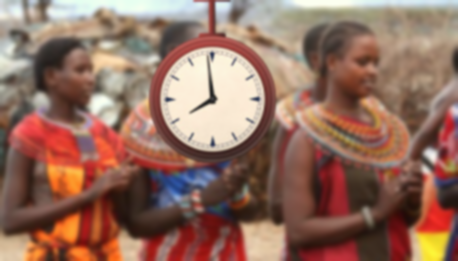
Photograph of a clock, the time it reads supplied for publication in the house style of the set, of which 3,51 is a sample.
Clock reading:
7,59
